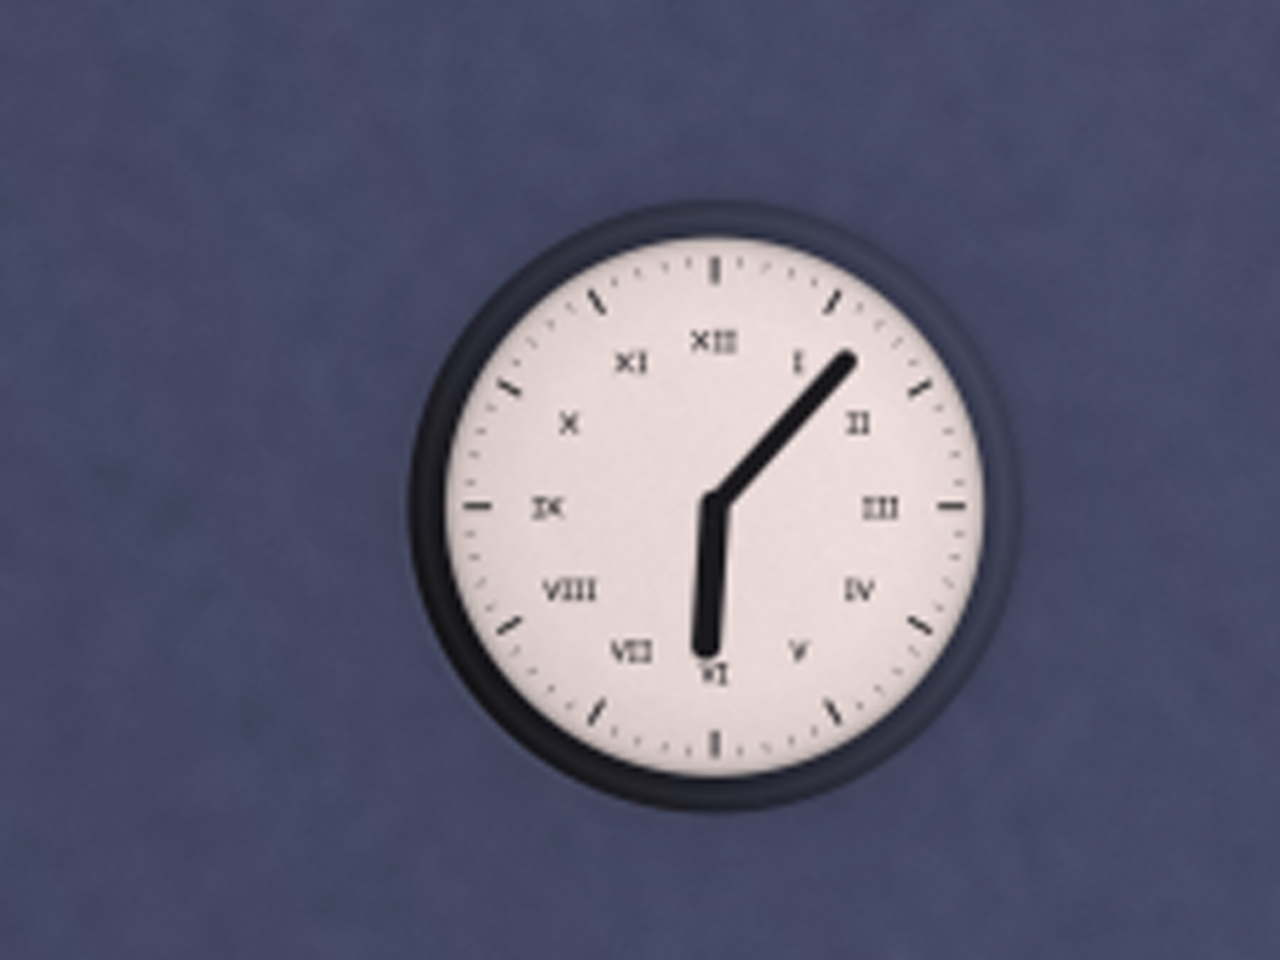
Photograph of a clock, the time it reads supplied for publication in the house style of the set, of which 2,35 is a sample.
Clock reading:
6,07
